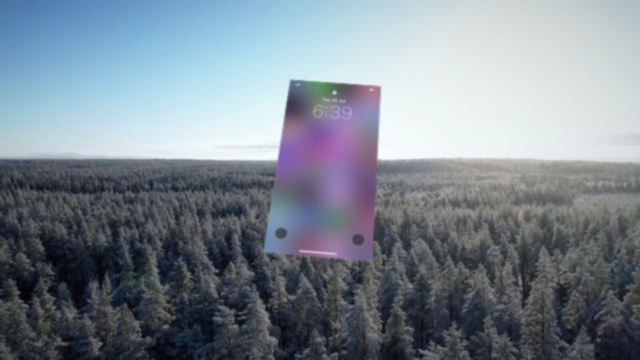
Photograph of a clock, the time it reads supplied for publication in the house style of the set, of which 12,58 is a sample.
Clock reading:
6,39
